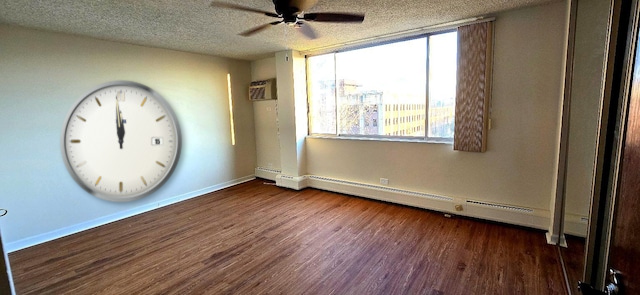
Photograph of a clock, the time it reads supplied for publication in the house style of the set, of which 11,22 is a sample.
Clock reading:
11,59
